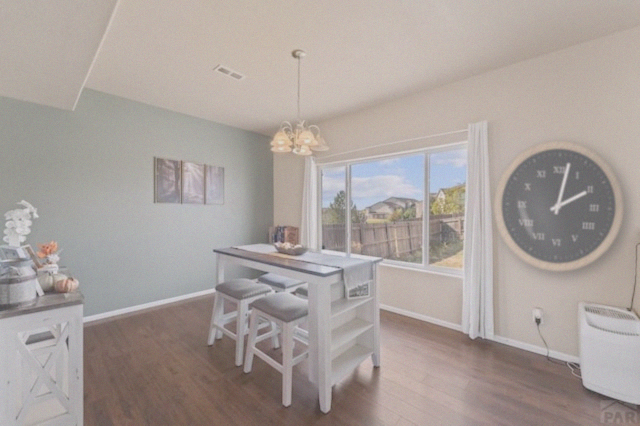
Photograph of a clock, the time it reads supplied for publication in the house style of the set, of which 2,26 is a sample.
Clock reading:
2,02
